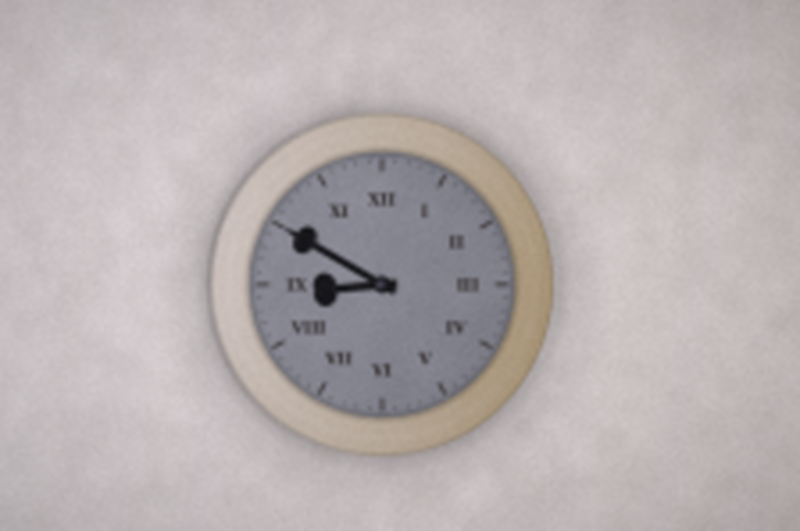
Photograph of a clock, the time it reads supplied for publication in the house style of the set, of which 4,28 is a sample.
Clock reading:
8,50
